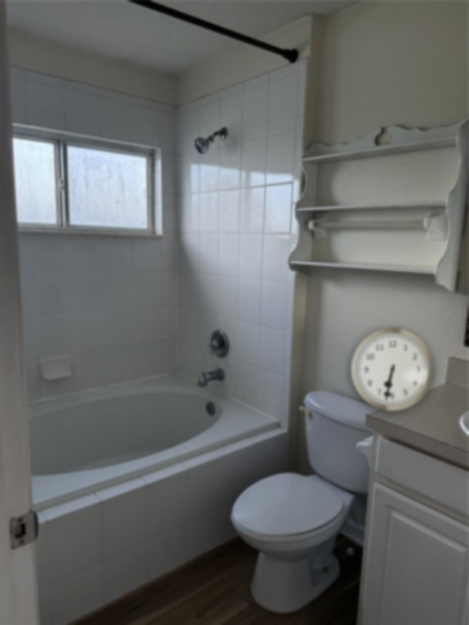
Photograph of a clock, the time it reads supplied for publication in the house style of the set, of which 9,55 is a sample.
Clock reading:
6,32
